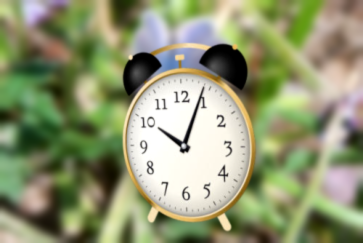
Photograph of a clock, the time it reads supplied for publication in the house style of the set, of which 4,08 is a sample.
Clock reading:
10,04
